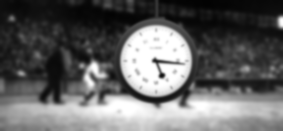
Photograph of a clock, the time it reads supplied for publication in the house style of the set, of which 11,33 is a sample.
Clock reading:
5,16
